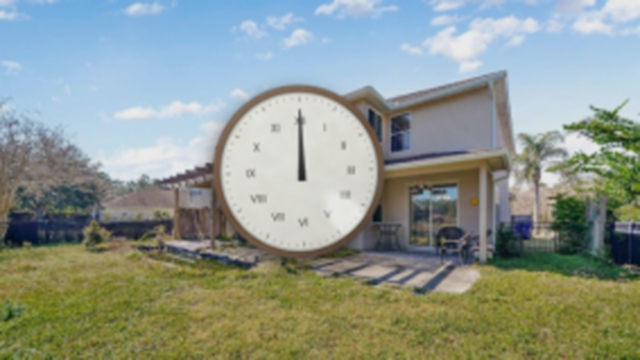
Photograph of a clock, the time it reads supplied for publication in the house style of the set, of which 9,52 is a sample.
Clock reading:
12,00
